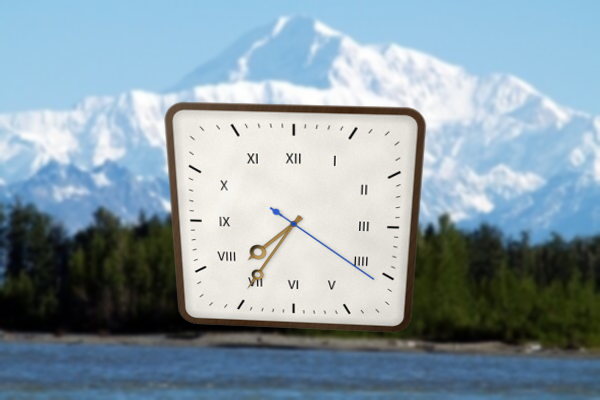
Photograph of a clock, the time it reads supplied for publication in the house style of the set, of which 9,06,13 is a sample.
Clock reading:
7,35,21
